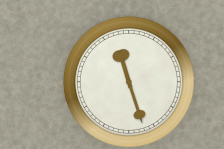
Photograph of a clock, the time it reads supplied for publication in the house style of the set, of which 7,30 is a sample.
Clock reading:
11,27
